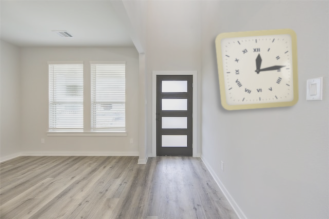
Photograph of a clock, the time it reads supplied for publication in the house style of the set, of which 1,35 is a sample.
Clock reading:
12,14
